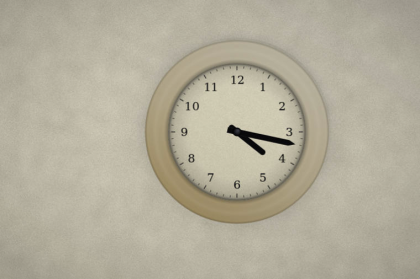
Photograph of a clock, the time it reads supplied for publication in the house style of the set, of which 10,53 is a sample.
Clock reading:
4,17
